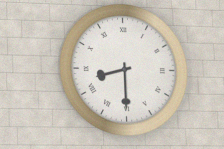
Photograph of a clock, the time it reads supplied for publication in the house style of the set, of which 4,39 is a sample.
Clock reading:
8,30
